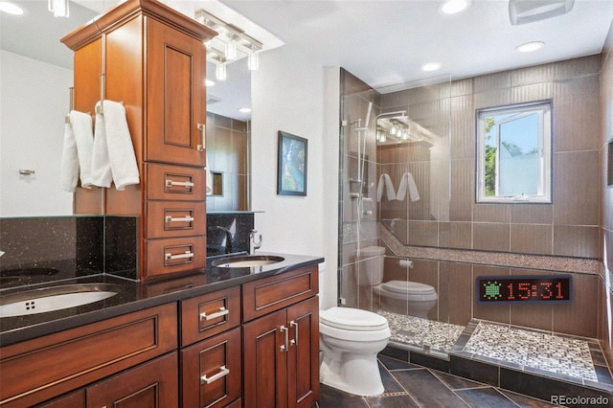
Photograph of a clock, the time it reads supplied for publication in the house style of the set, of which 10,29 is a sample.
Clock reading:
15,31
